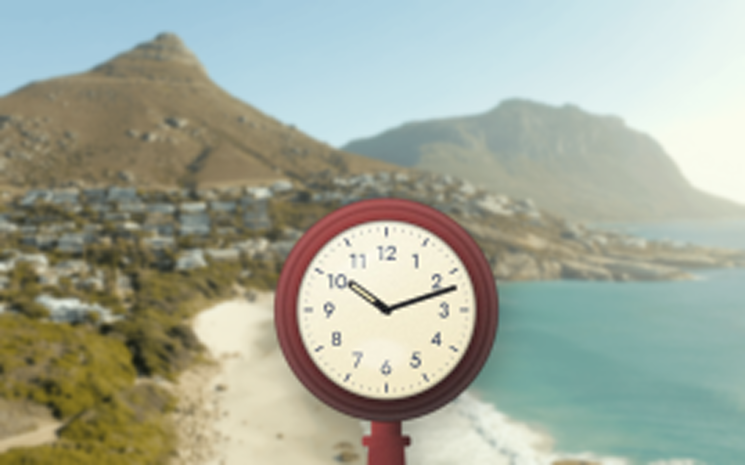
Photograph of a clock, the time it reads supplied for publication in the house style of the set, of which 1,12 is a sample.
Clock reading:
10,12
